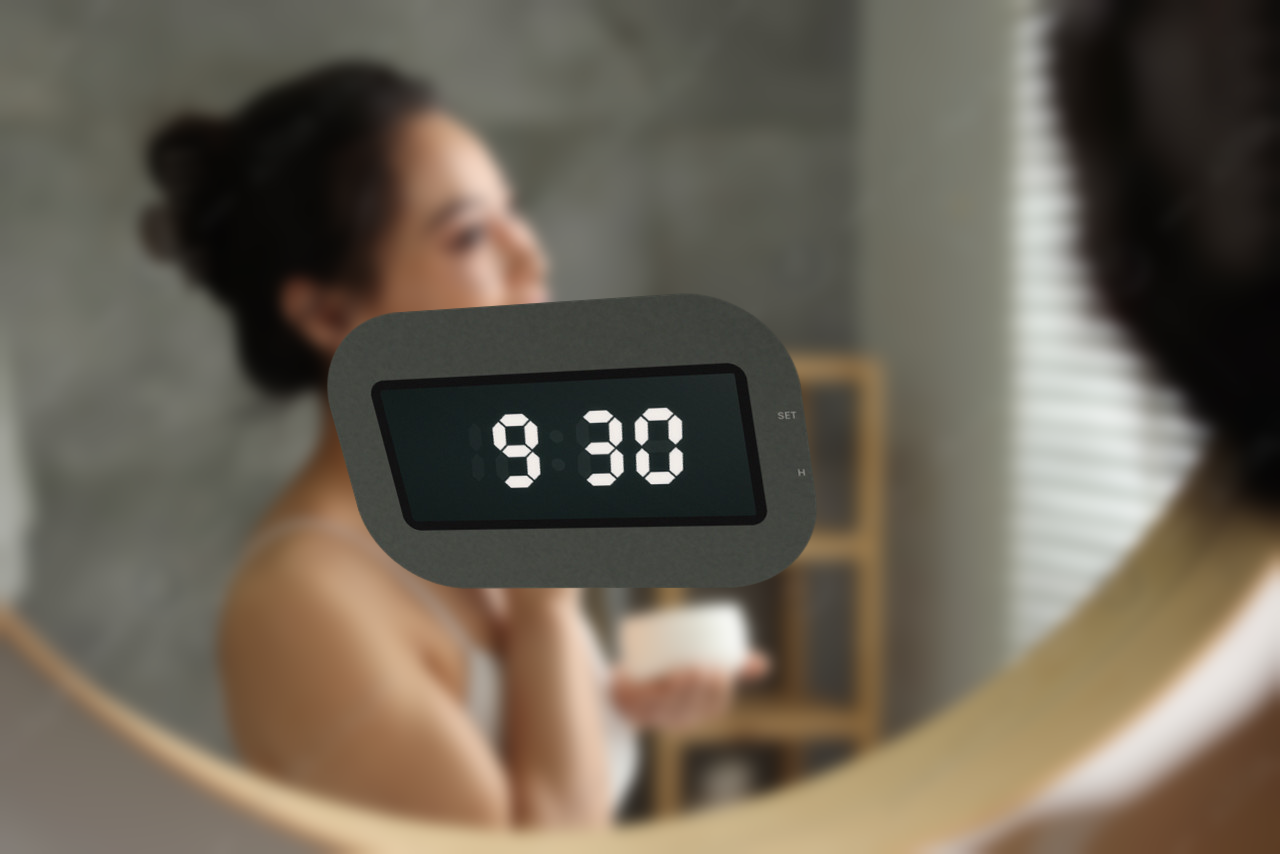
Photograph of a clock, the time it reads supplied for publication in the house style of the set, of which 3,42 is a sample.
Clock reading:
9,30
